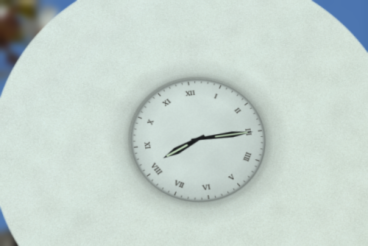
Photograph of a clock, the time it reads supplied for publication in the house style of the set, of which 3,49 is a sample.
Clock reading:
8,15
